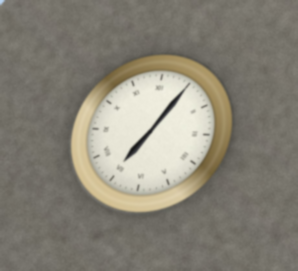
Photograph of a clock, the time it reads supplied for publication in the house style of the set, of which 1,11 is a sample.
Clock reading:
7,05
